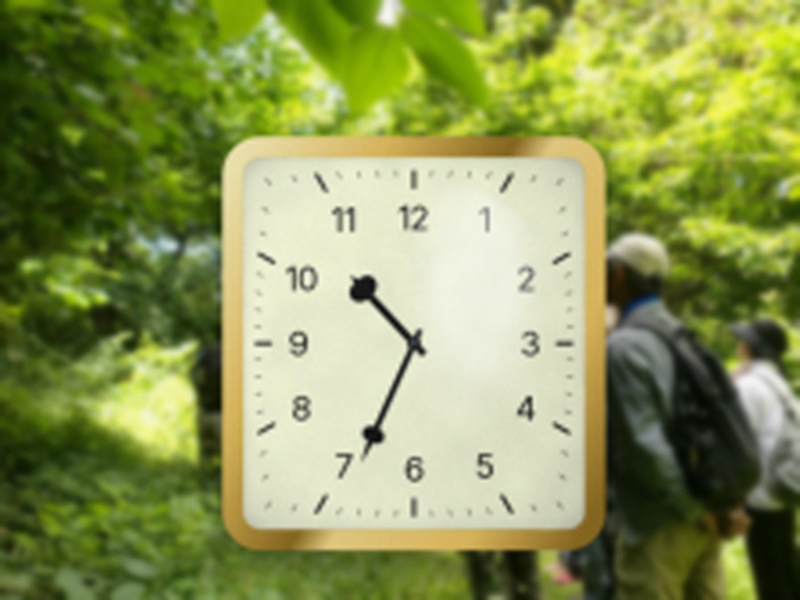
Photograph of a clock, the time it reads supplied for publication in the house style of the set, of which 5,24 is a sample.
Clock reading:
10,34
